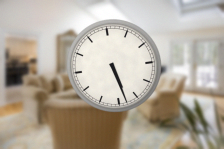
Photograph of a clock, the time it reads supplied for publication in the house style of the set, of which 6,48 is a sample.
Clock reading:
5,28
